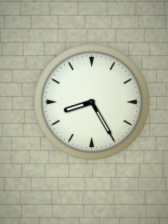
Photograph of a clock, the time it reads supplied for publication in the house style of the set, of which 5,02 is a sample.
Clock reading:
8,25
